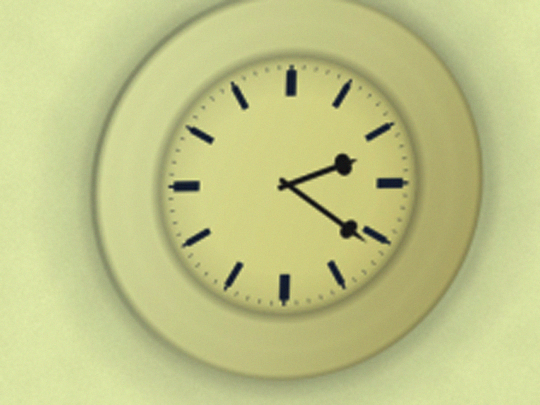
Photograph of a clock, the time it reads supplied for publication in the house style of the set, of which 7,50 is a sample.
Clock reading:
2,21
